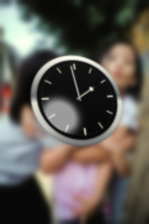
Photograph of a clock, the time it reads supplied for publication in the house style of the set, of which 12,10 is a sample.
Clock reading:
1,59
